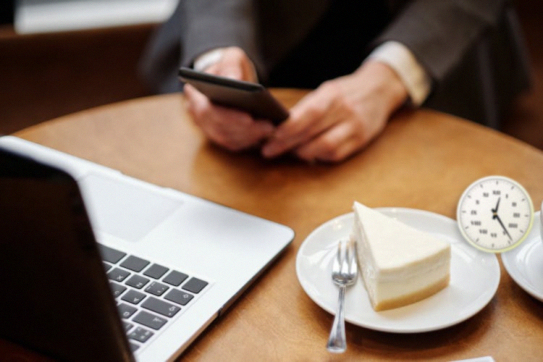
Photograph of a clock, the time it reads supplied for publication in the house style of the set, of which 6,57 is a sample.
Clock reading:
12,24
